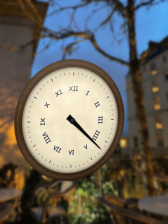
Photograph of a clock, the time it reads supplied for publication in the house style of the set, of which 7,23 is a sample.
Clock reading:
4,22
